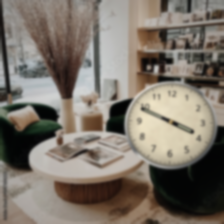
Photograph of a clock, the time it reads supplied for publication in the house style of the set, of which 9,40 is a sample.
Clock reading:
3,49
